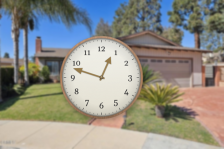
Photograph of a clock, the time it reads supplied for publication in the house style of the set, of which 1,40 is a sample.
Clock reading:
12,48
